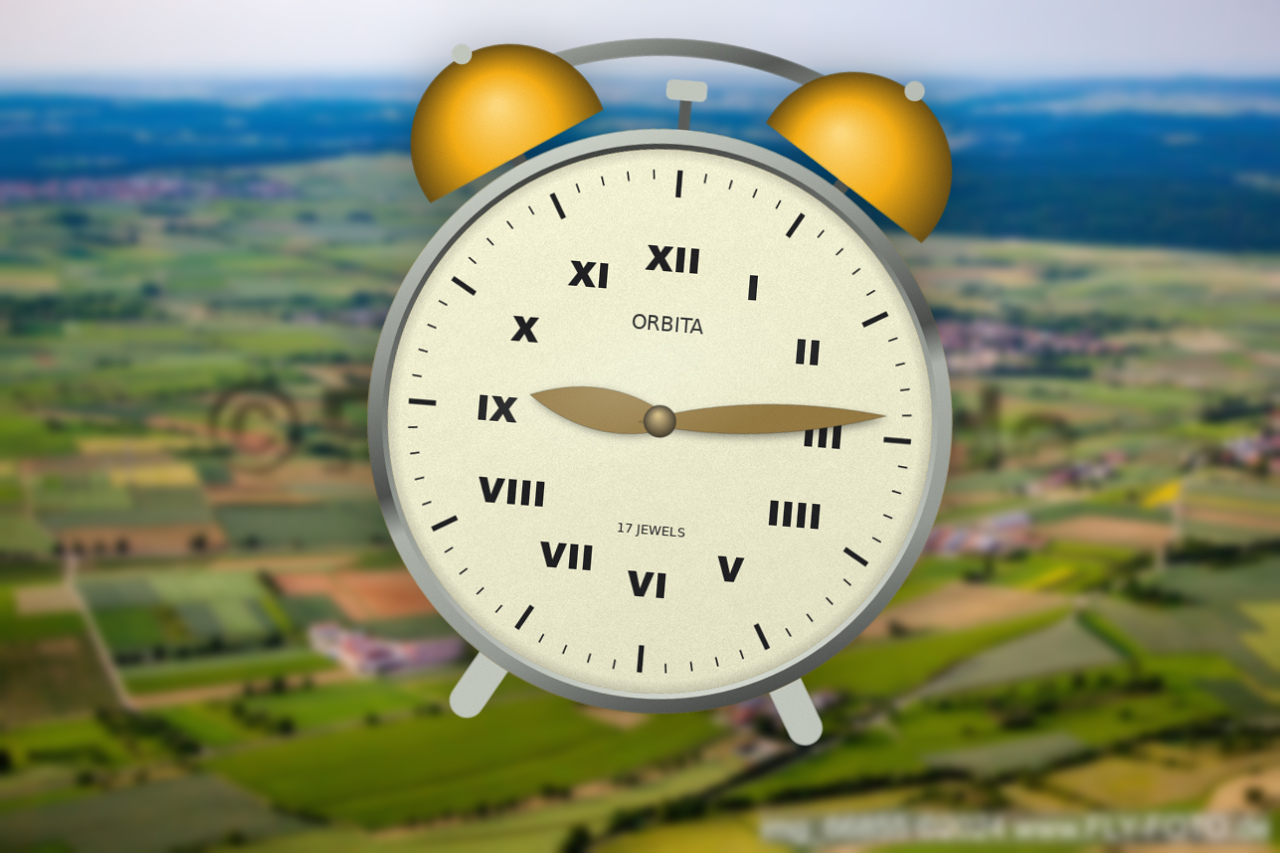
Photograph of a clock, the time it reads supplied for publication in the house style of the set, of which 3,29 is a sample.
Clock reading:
9,14
